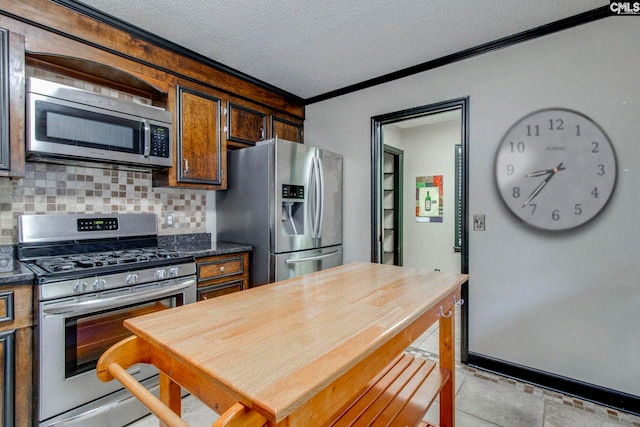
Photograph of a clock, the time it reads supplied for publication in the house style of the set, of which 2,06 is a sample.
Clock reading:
8,37
